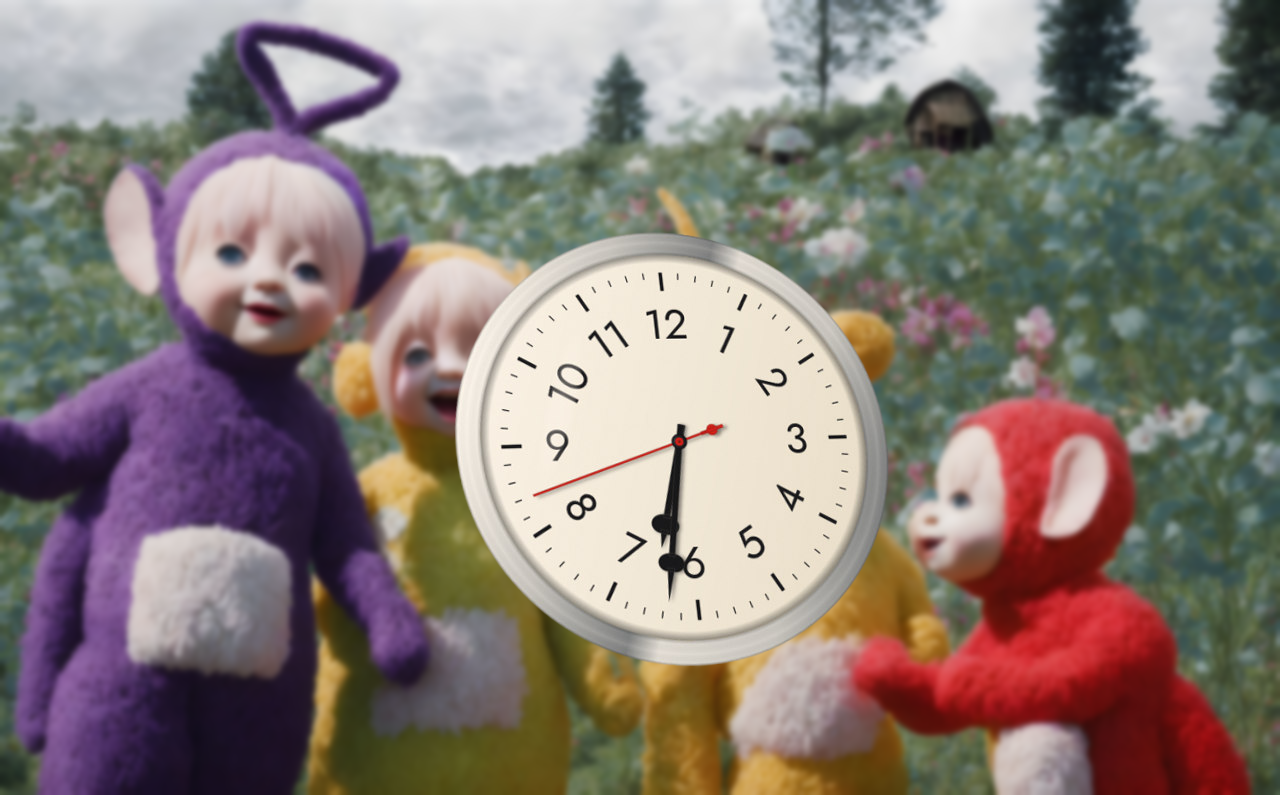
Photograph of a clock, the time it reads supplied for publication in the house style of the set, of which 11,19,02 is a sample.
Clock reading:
6,31,42
